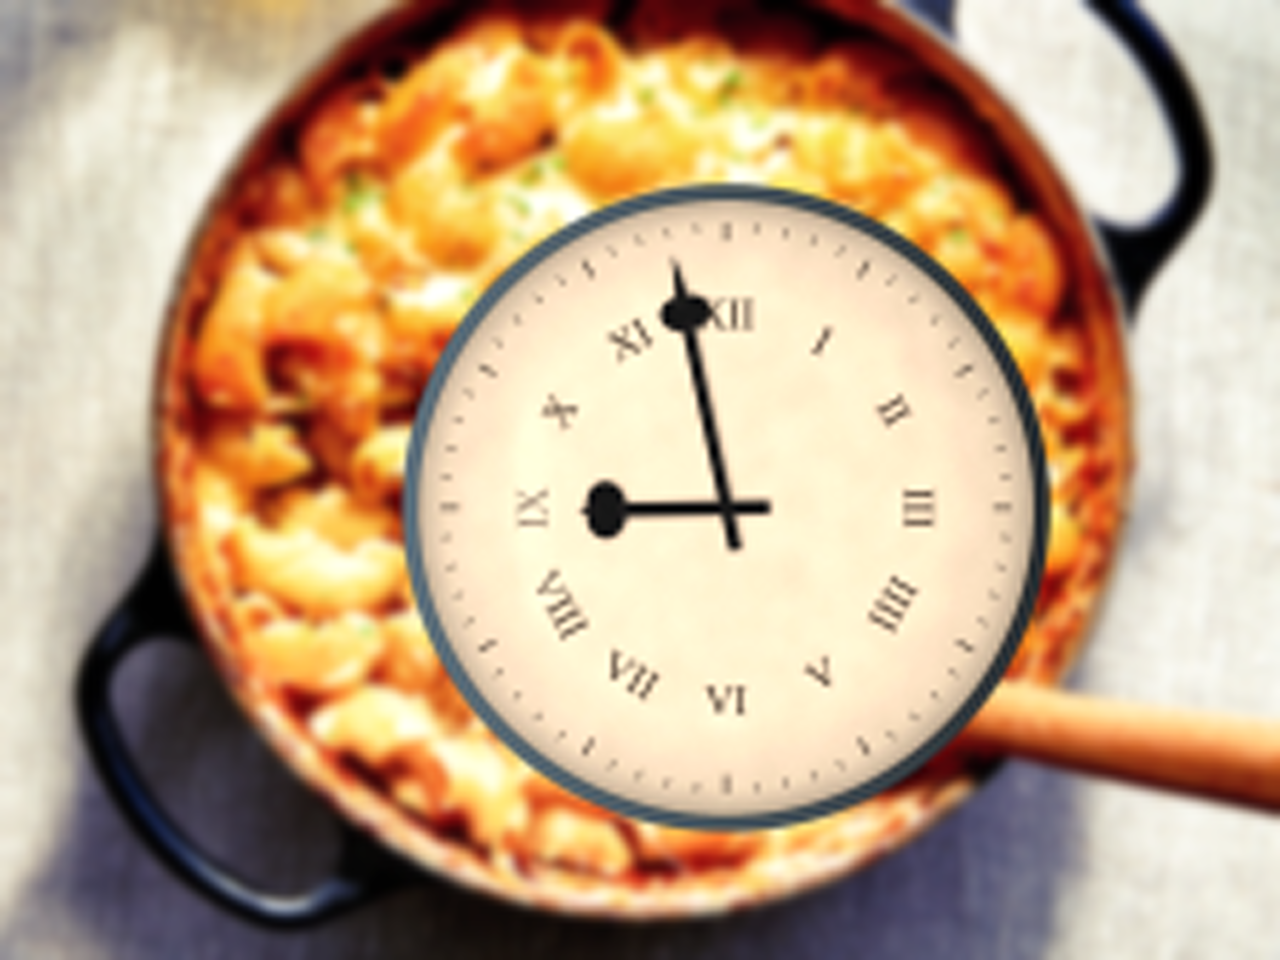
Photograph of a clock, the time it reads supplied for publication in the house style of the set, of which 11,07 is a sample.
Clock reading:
8,58
